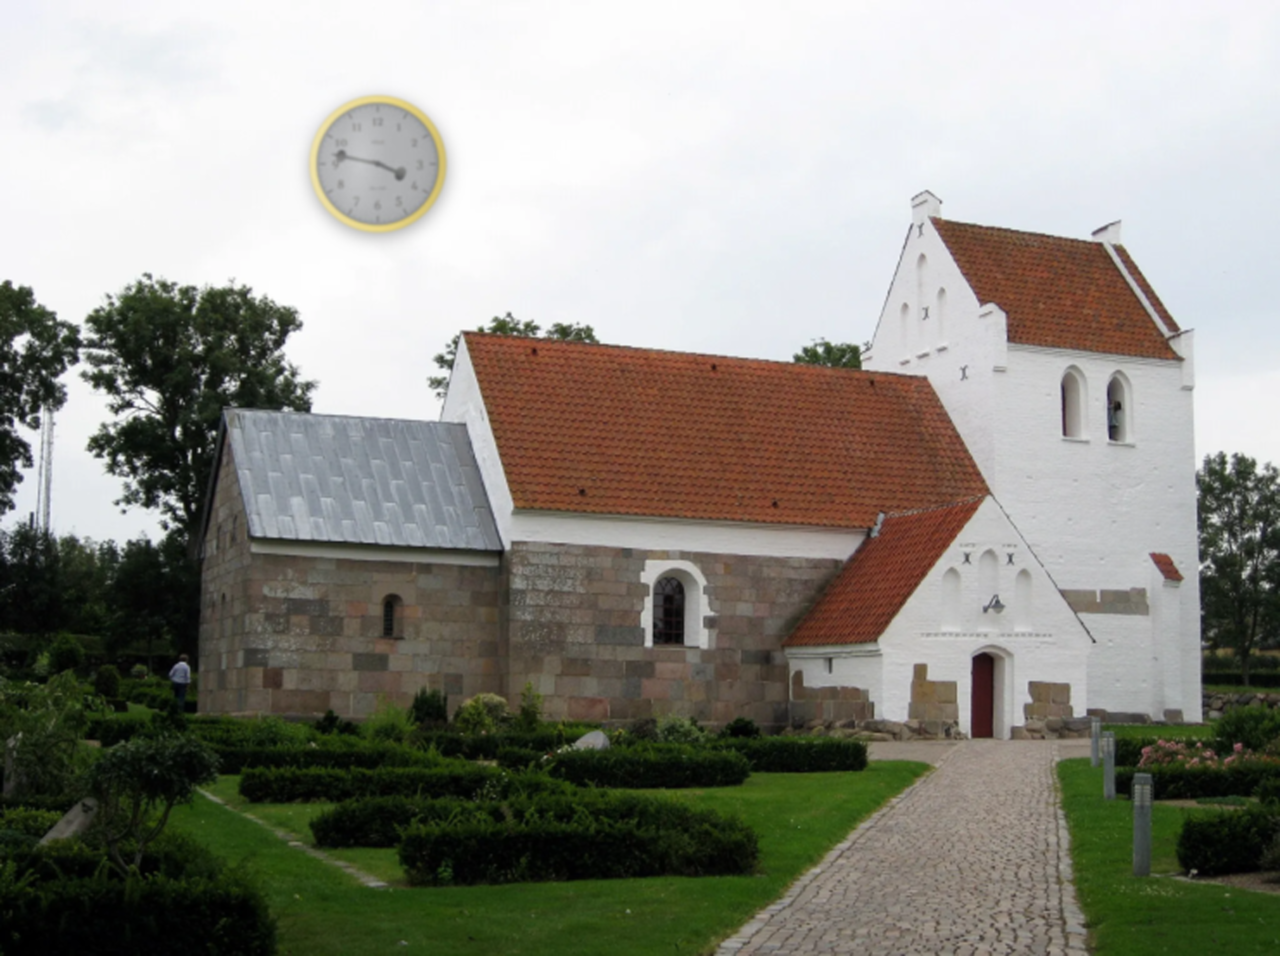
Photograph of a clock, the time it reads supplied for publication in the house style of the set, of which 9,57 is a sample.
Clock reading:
3,47
